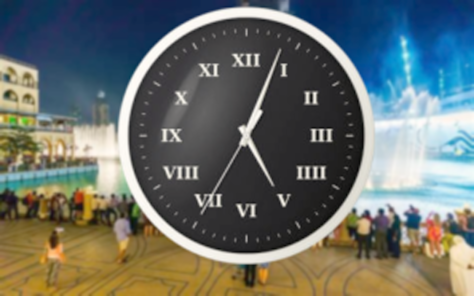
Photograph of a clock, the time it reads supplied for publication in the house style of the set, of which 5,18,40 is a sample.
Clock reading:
5,03,35
